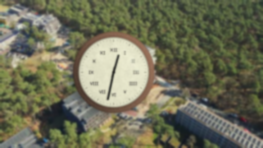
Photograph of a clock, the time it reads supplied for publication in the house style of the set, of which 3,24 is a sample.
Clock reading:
12,32
